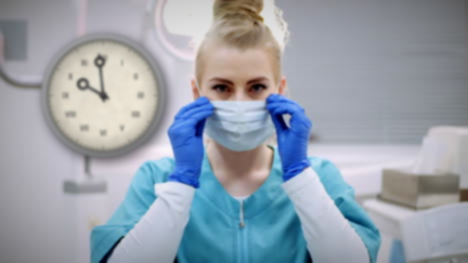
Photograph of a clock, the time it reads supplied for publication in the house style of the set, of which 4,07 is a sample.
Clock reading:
9,59
